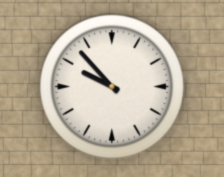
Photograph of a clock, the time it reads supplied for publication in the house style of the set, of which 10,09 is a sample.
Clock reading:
9,53
